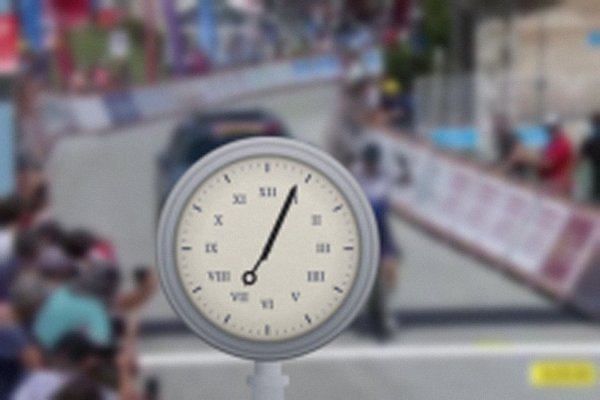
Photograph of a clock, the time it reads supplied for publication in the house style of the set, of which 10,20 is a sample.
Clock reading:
7,04
